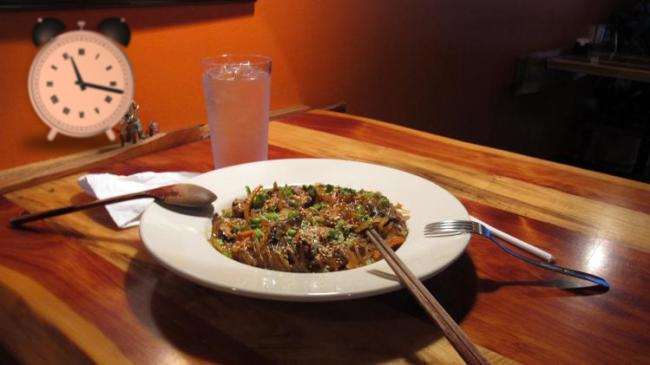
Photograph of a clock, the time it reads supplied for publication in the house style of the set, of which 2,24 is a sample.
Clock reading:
11,17
